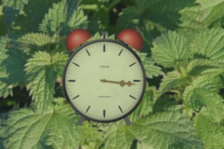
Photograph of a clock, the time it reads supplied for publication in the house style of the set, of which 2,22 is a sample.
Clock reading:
3,16
